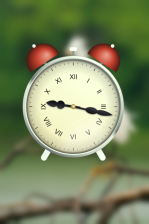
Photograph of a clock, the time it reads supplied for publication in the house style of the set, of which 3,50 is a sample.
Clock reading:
9,17
